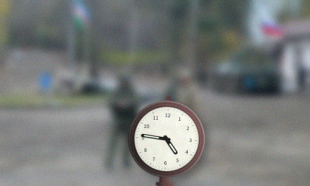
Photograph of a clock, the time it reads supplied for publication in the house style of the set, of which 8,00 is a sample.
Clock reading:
4,46
